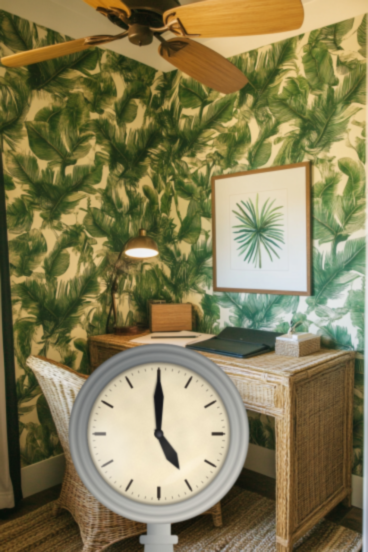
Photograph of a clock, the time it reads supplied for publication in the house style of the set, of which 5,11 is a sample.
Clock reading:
5,00
